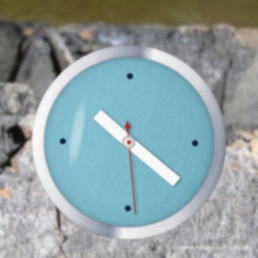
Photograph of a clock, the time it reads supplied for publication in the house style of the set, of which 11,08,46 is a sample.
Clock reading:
10,21,29
